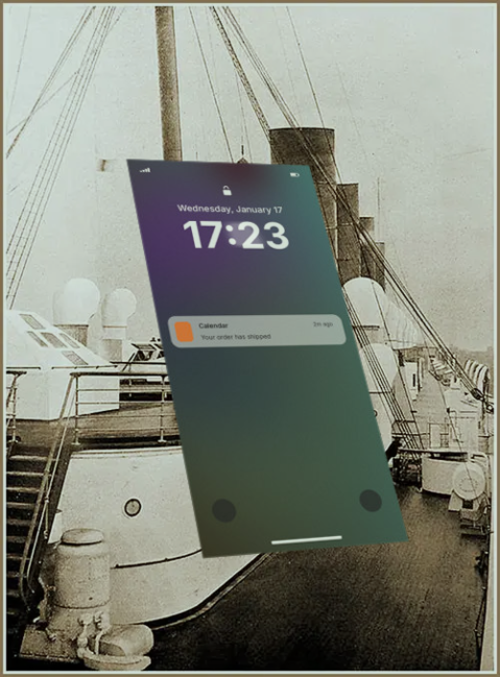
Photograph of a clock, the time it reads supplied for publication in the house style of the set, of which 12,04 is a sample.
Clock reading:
17,23
